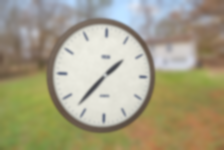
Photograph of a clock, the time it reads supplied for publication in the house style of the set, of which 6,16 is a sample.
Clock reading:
1,37
